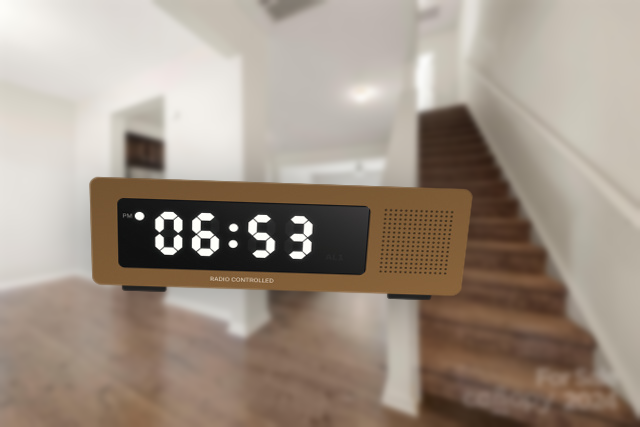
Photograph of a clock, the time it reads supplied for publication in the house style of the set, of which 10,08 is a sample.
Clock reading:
6,53
